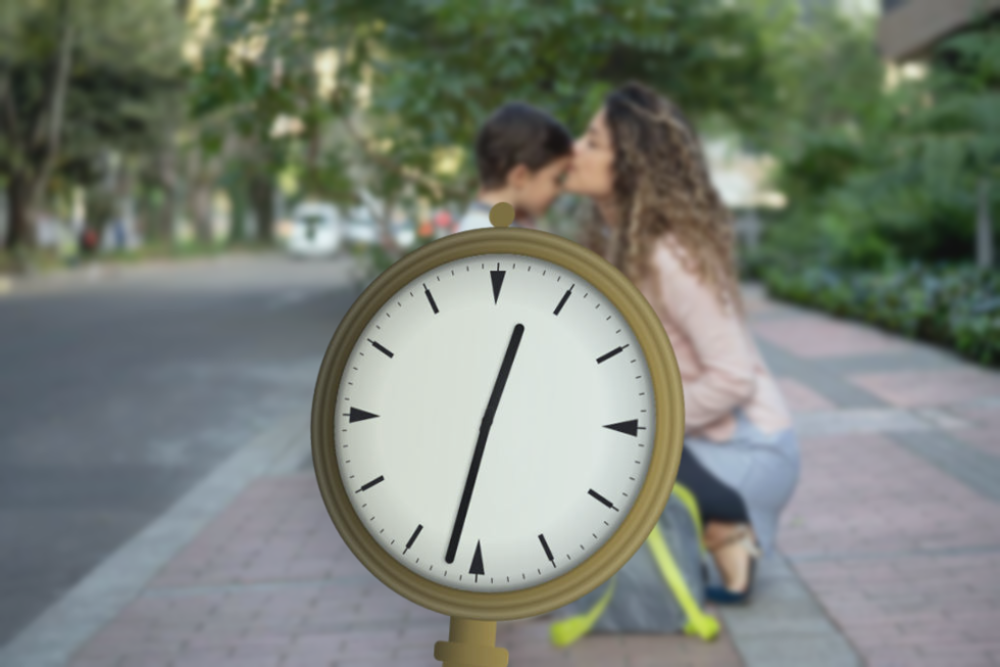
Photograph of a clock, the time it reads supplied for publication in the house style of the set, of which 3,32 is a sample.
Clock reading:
12,32
